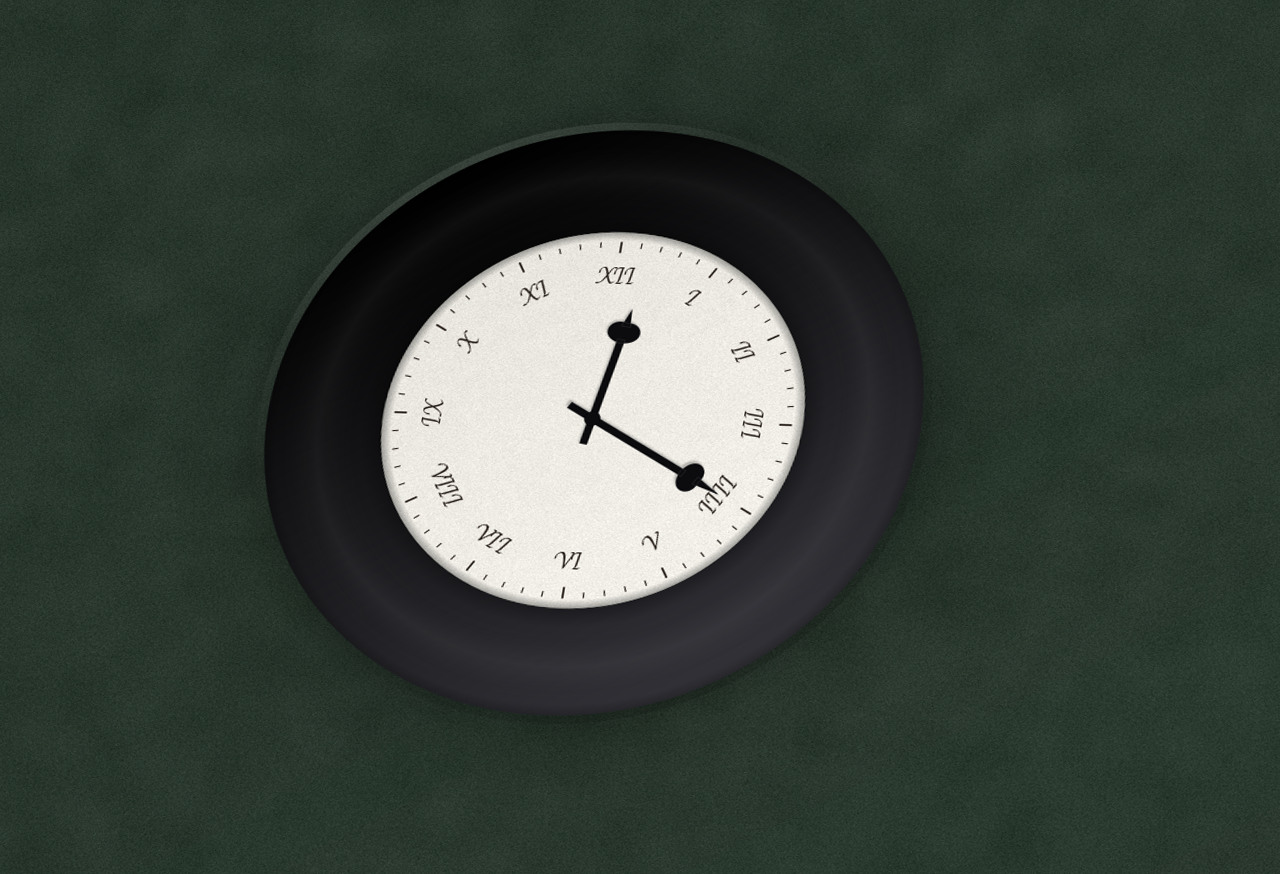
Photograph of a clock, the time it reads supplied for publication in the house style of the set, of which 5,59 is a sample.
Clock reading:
12,20
